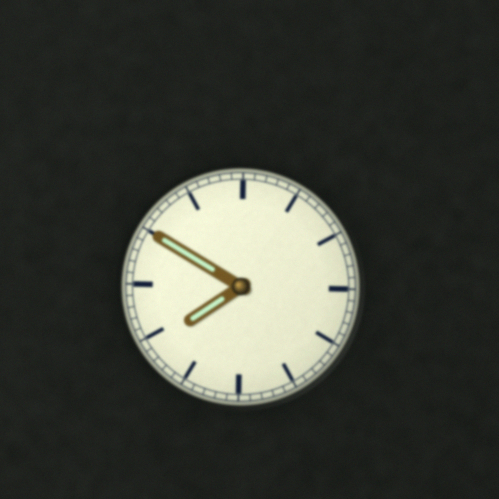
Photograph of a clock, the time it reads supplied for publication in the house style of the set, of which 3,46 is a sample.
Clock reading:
7,50
